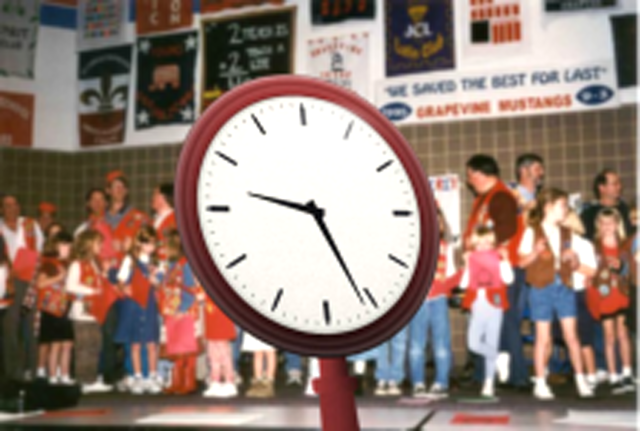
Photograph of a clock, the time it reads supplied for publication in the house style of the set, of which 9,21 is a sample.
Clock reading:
9,26
